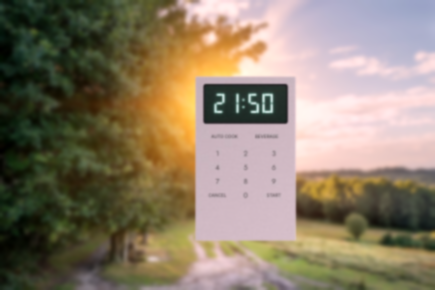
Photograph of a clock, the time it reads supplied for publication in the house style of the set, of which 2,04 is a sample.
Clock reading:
21,50
